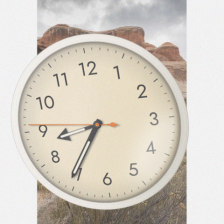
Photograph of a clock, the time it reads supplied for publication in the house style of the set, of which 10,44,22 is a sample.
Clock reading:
8,35,46
